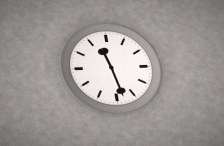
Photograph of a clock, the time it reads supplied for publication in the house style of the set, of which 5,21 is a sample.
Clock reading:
11,28
